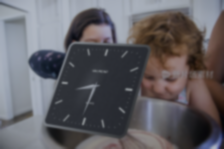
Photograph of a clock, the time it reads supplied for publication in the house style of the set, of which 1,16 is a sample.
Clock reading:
8,31
